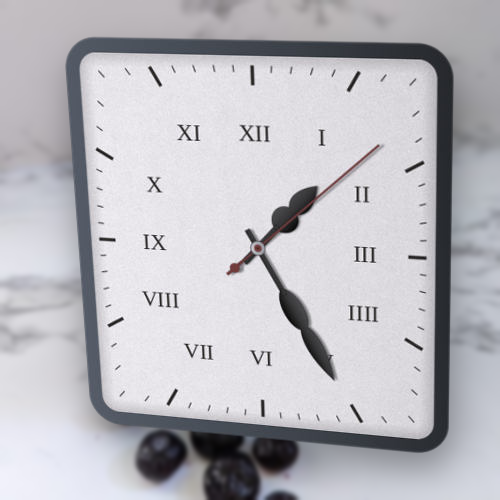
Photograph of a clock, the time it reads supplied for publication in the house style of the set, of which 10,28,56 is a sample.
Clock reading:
1,25,08
